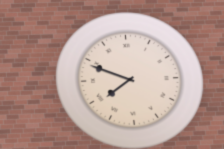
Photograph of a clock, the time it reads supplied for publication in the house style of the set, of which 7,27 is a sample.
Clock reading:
7,49
